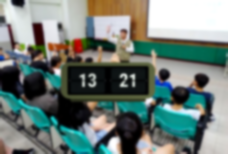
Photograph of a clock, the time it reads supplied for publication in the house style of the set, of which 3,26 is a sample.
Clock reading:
13,21
